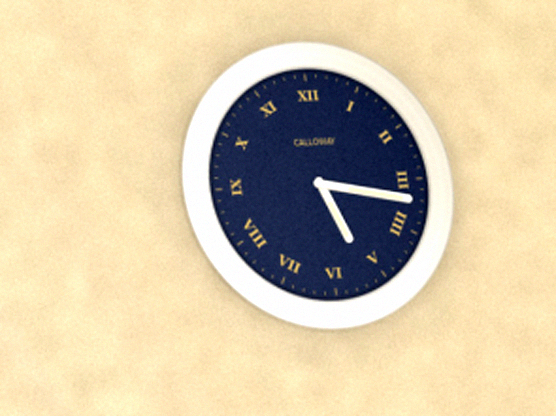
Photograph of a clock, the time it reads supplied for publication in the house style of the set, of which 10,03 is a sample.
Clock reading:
5,17
